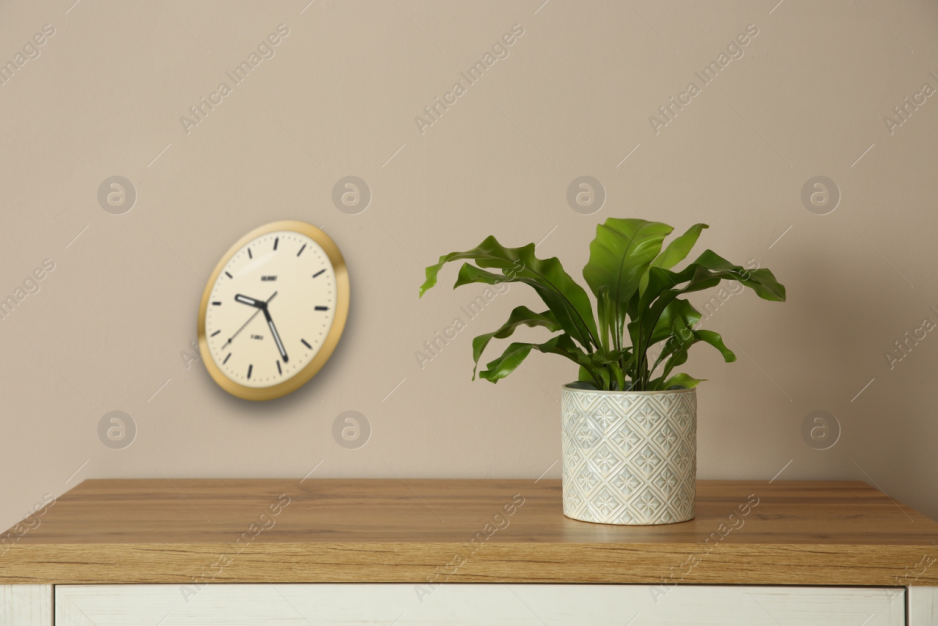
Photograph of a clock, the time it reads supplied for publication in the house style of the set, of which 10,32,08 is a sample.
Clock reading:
9,23,37
